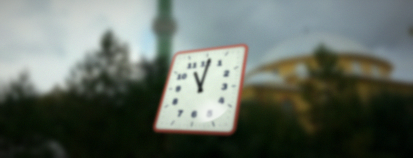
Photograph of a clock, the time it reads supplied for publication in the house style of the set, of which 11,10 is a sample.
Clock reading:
11,01
